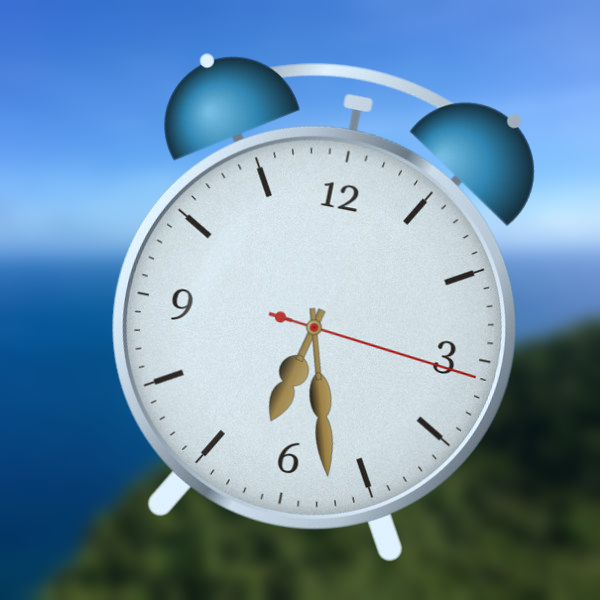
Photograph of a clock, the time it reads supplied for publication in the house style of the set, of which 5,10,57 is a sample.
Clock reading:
6,27,16
